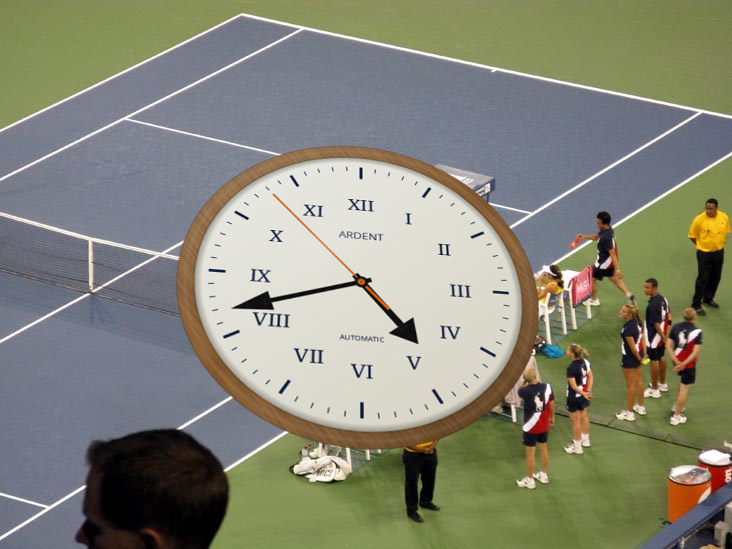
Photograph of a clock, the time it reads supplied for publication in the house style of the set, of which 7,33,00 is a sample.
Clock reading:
4,41,53
